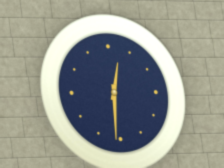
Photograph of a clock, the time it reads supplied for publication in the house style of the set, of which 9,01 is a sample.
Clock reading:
12,31
